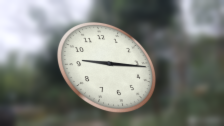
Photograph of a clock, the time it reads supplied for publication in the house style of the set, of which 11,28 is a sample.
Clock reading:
9,16
